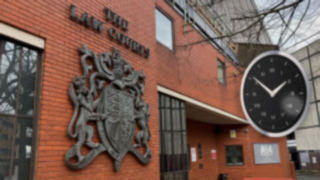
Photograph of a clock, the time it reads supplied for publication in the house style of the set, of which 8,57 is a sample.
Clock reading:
1,51
